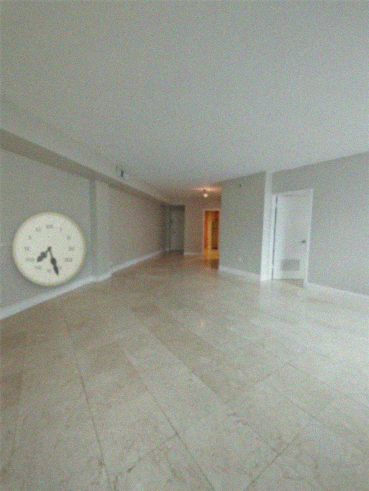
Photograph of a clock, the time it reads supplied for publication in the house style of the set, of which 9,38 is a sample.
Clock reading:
7,27
